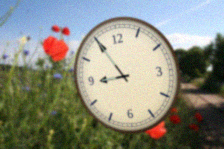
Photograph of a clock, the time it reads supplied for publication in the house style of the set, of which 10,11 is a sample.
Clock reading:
8,55
